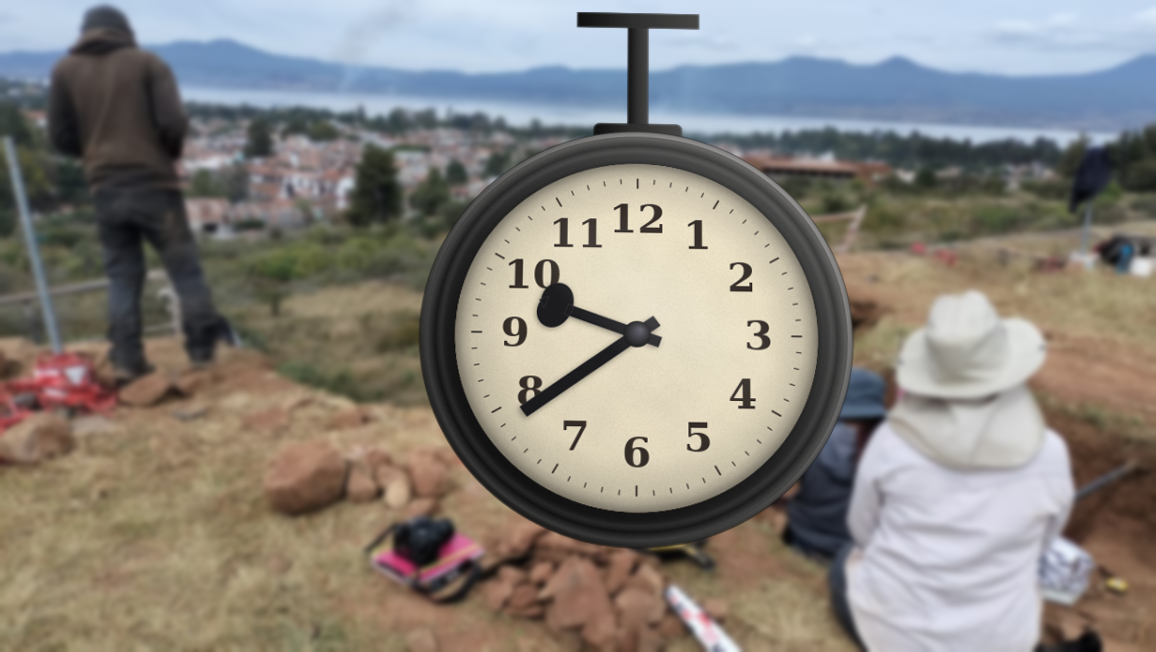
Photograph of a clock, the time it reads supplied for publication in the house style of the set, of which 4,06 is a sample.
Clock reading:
9,39
